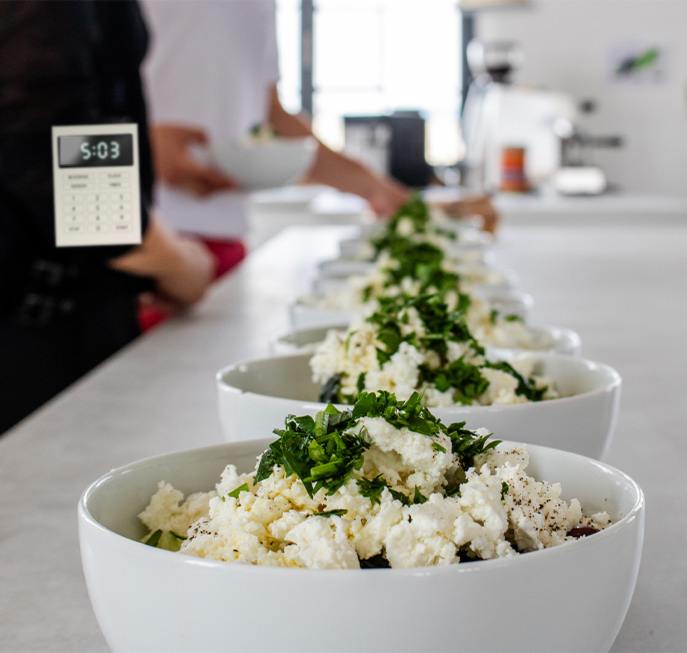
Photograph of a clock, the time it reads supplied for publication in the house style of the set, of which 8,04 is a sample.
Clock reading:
5,03
